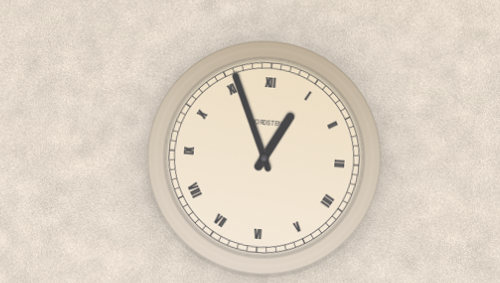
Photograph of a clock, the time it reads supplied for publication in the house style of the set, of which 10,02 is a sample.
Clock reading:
12,56
